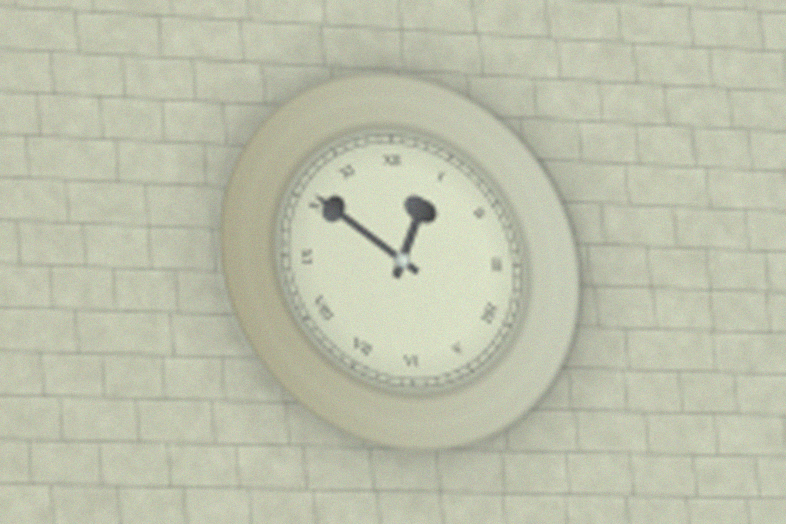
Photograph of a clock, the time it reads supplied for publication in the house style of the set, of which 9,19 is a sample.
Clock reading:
12,51
